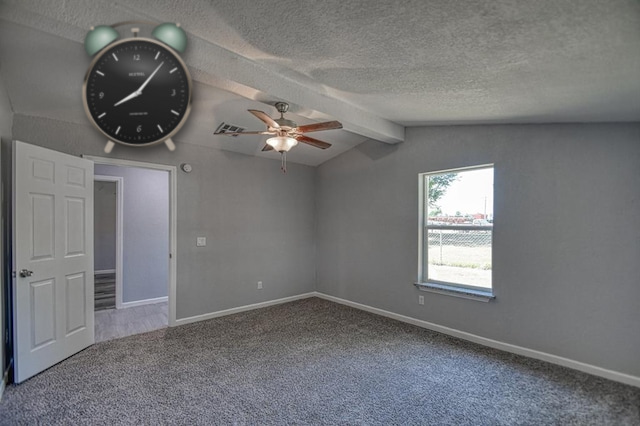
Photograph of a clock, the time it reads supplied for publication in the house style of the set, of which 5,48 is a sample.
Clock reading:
8,07
